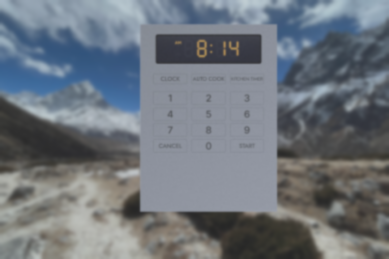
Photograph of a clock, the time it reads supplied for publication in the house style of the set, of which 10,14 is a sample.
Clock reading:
8,14
